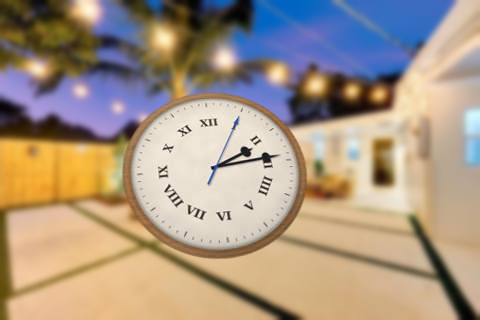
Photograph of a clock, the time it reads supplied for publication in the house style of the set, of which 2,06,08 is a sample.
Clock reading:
2,14,05
